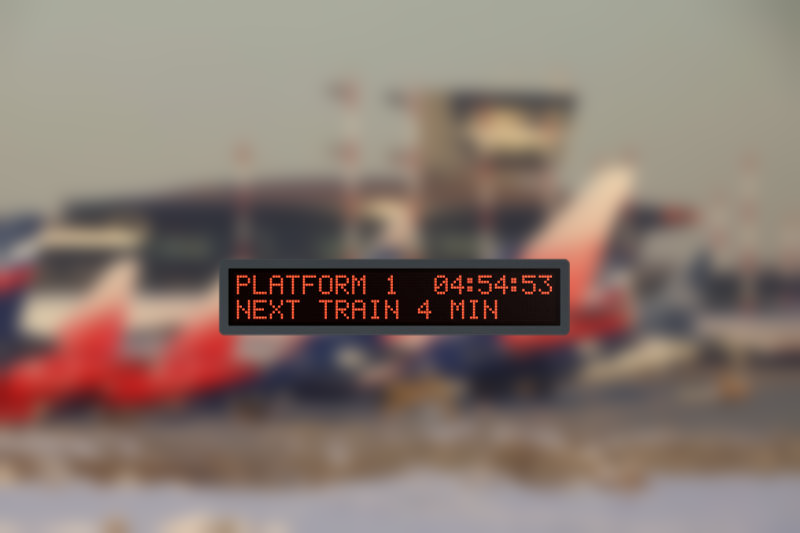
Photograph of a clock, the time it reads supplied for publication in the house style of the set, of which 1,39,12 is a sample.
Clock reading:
4,54,53
